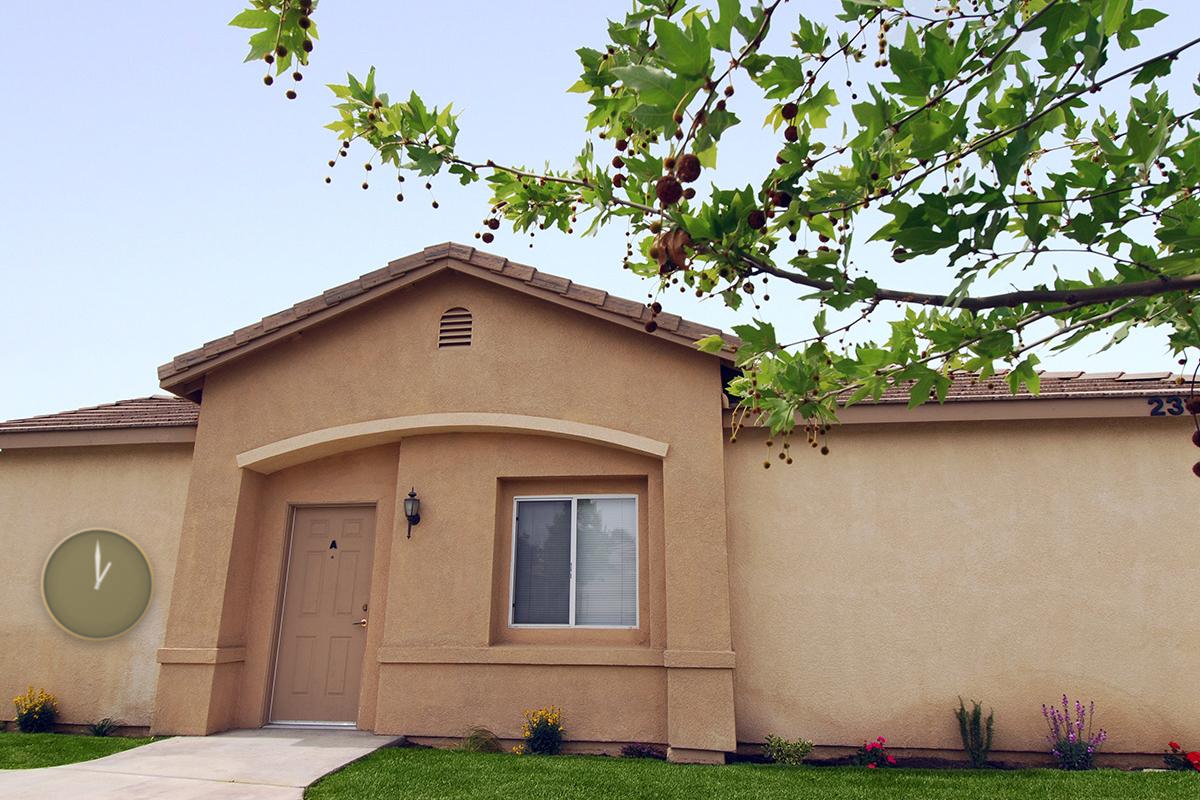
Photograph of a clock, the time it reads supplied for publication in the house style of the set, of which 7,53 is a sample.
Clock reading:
1,00
